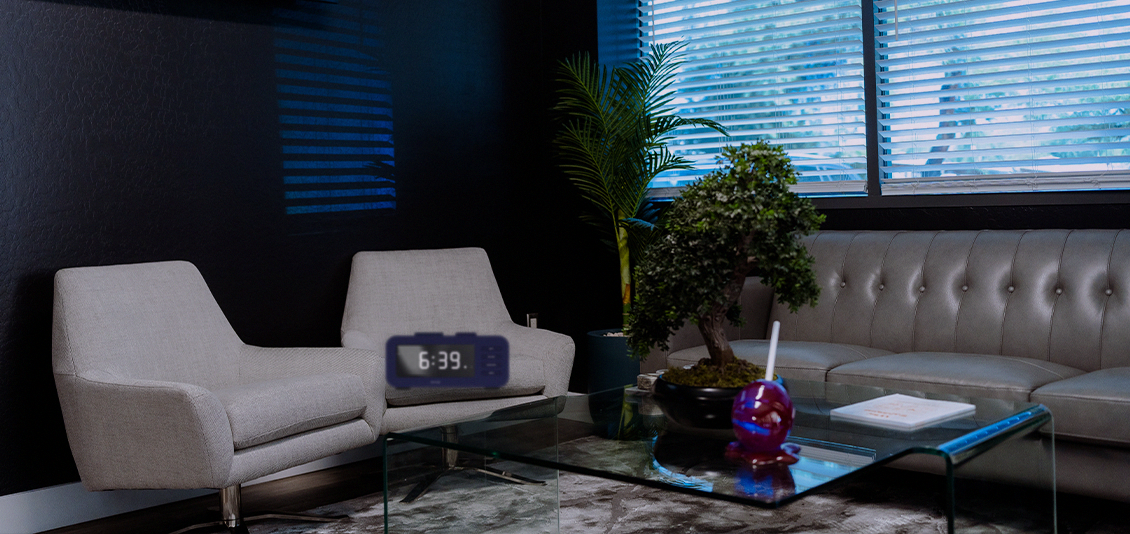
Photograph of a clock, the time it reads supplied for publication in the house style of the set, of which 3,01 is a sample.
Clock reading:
6,39
